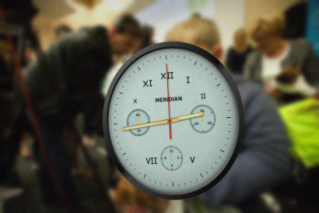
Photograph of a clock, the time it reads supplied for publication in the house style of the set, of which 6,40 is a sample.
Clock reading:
2,44
